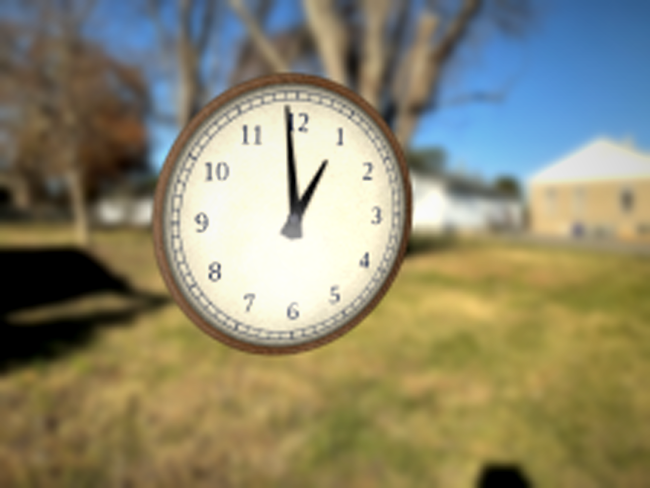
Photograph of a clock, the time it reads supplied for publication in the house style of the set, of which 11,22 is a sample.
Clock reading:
12,59
